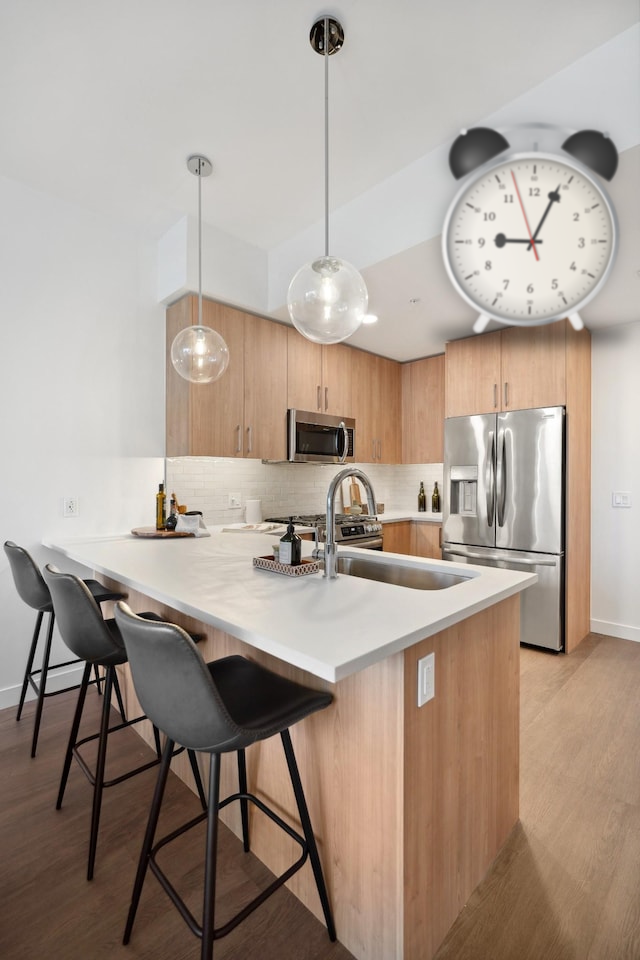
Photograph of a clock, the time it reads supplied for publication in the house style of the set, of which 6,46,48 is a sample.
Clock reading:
9,03,57
